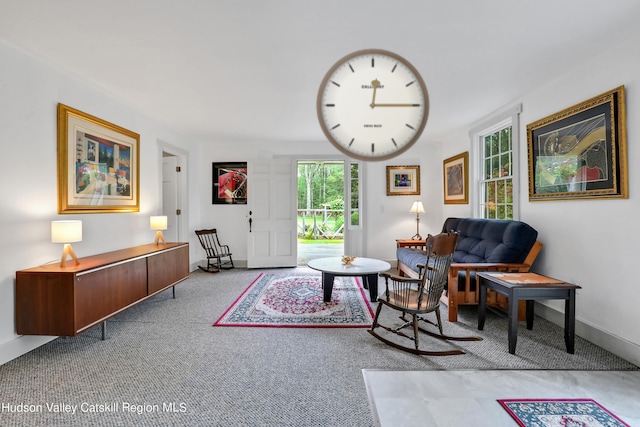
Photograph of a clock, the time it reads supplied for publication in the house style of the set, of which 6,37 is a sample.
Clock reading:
12,15
